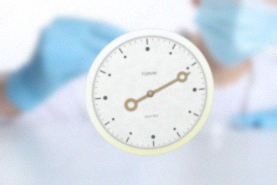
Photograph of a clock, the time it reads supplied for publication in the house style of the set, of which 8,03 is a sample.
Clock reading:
8,11
